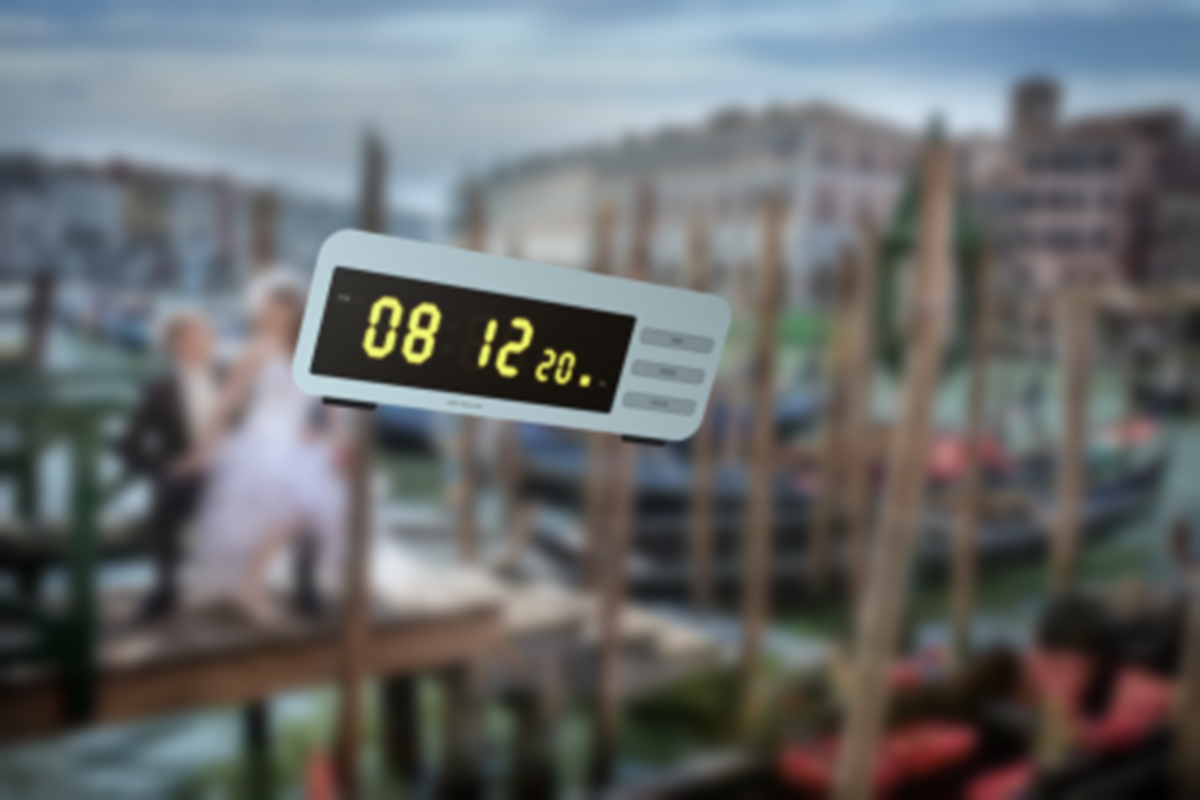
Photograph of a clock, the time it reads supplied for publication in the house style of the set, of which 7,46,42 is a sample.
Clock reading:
8,12,20
